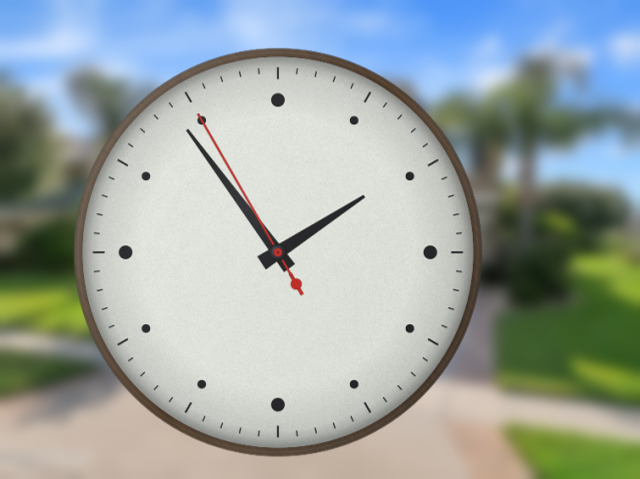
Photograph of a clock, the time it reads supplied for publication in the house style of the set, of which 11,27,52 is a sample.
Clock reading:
1,53,55
